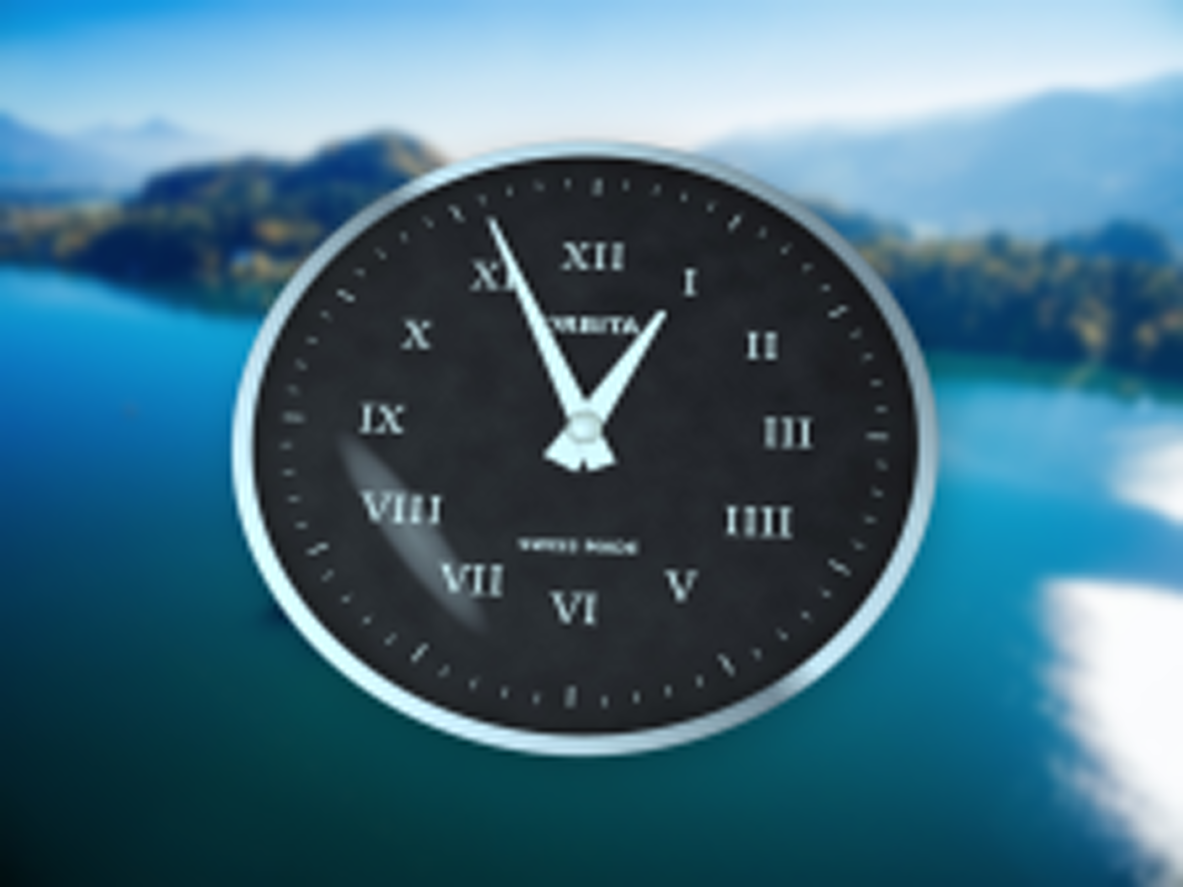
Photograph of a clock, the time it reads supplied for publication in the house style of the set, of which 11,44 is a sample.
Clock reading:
12,56
